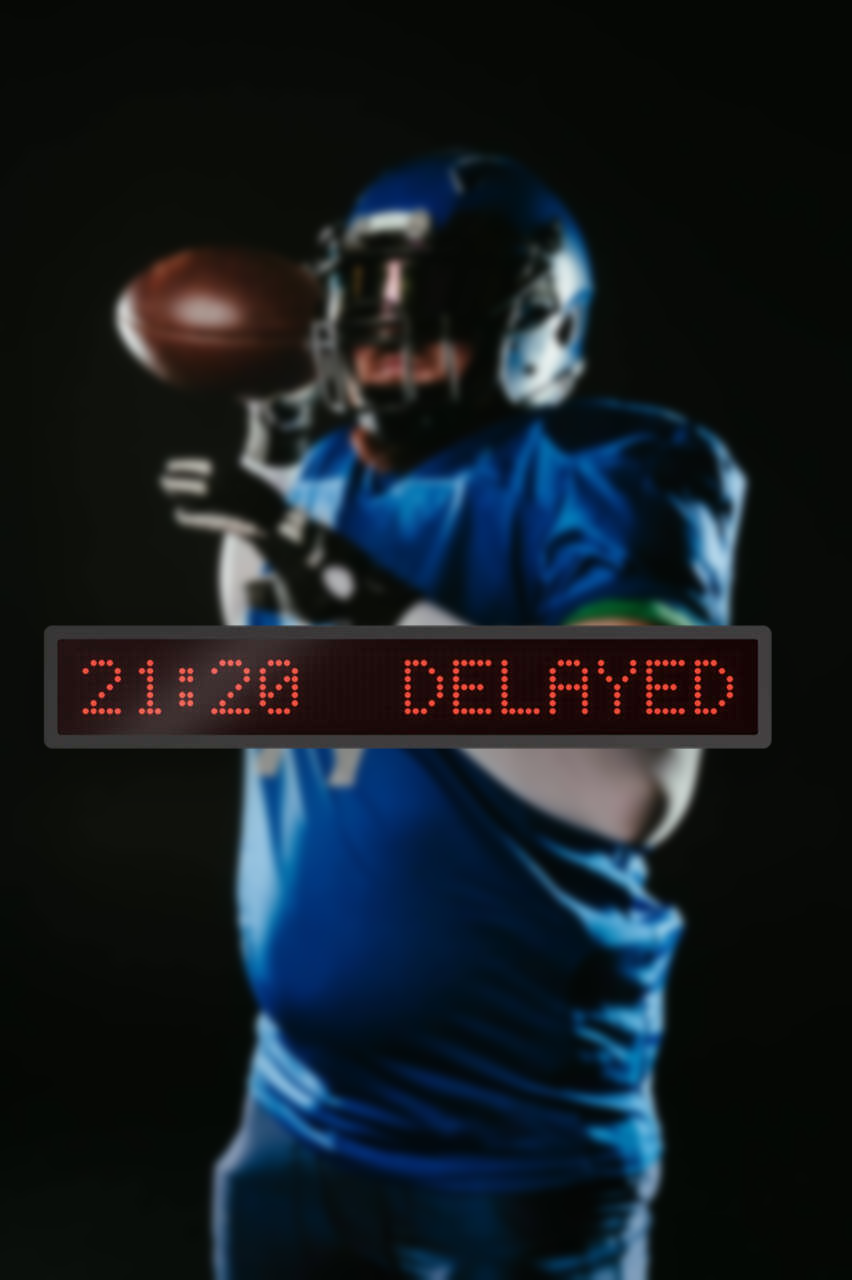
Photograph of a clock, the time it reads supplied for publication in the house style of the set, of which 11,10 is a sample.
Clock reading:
21,20
